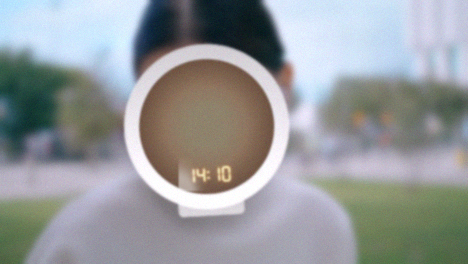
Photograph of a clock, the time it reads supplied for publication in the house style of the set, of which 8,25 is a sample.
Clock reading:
14,10
